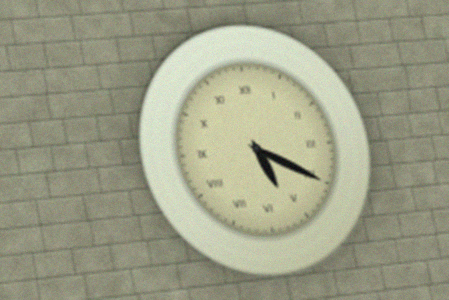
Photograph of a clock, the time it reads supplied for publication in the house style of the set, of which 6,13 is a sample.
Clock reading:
5,20
